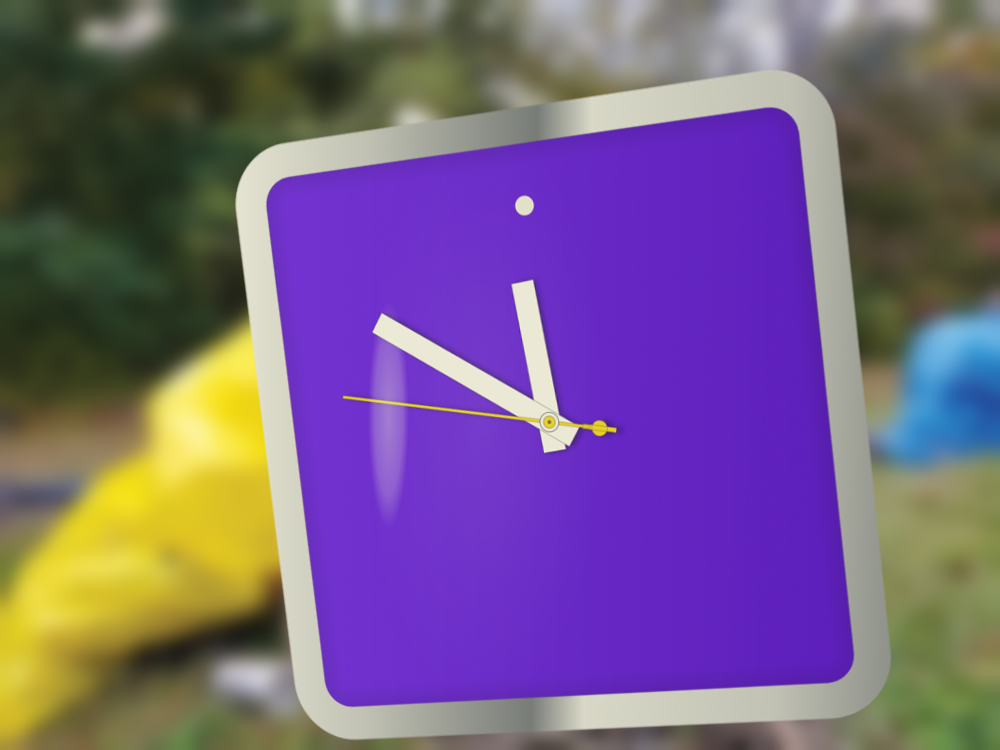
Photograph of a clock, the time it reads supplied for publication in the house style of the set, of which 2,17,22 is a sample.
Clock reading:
11,50,47
